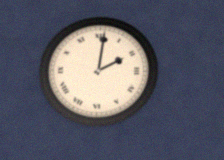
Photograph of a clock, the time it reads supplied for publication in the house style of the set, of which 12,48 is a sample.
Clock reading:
2,01
